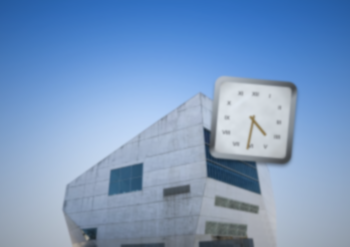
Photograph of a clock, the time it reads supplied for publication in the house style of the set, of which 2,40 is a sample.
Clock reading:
4,31
